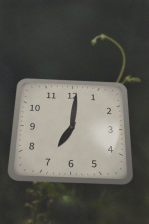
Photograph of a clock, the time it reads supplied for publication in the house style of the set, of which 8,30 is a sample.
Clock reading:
7,01
